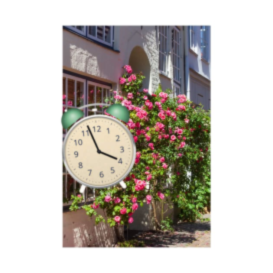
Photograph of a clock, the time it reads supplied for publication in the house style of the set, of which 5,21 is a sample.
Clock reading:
3,57
